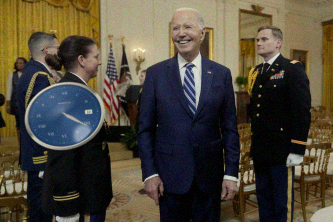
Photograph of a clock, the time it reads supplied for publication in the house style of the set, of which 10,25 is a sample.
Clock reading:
4,21
